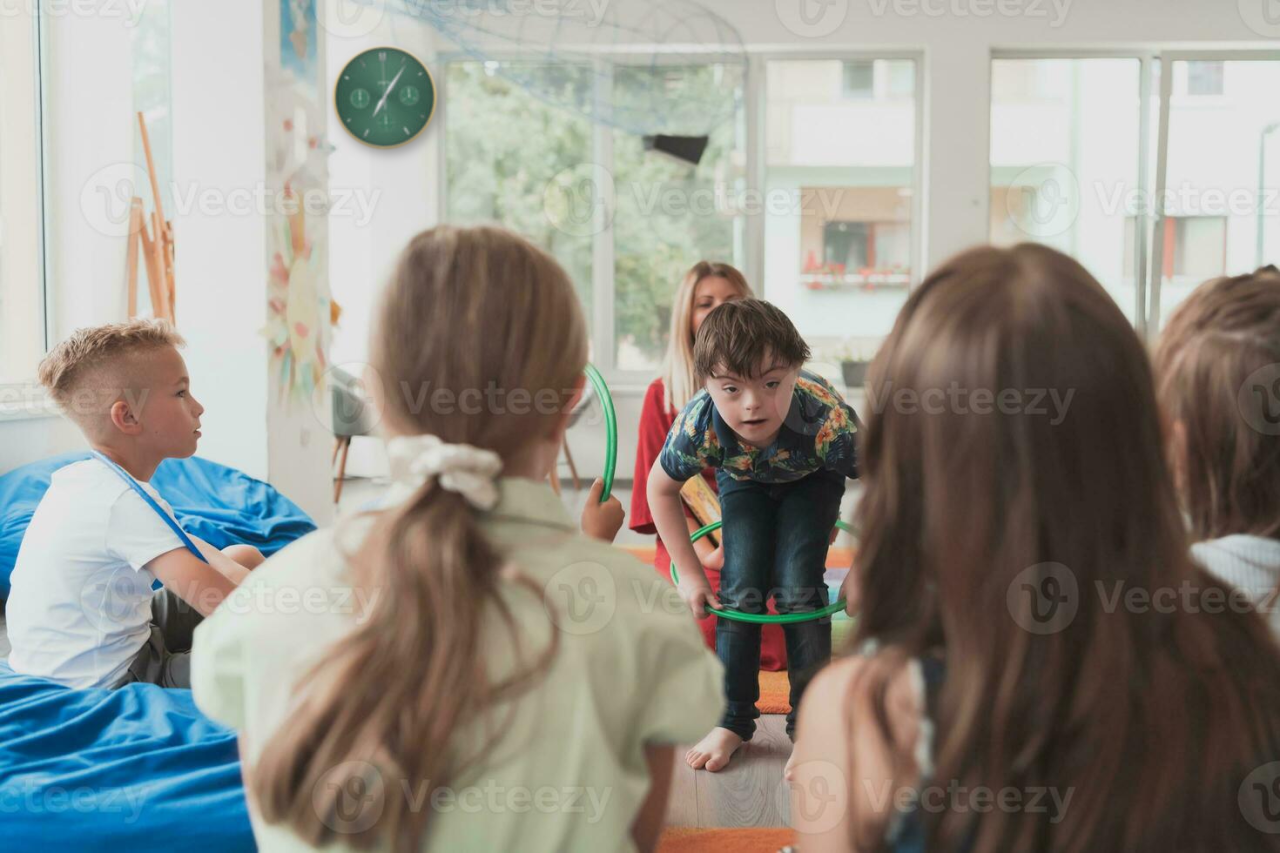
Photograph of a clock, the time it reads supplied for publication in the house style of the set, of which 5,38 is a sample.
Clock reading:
7,06
